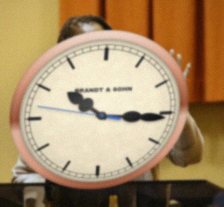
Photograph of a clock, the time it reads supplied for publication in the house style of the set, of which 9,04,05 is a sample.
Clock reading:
10,15,47
